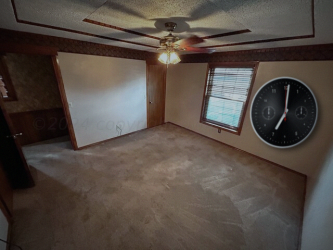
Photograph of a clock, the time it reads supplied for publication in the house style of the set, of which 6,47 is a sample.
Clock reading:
7,01
